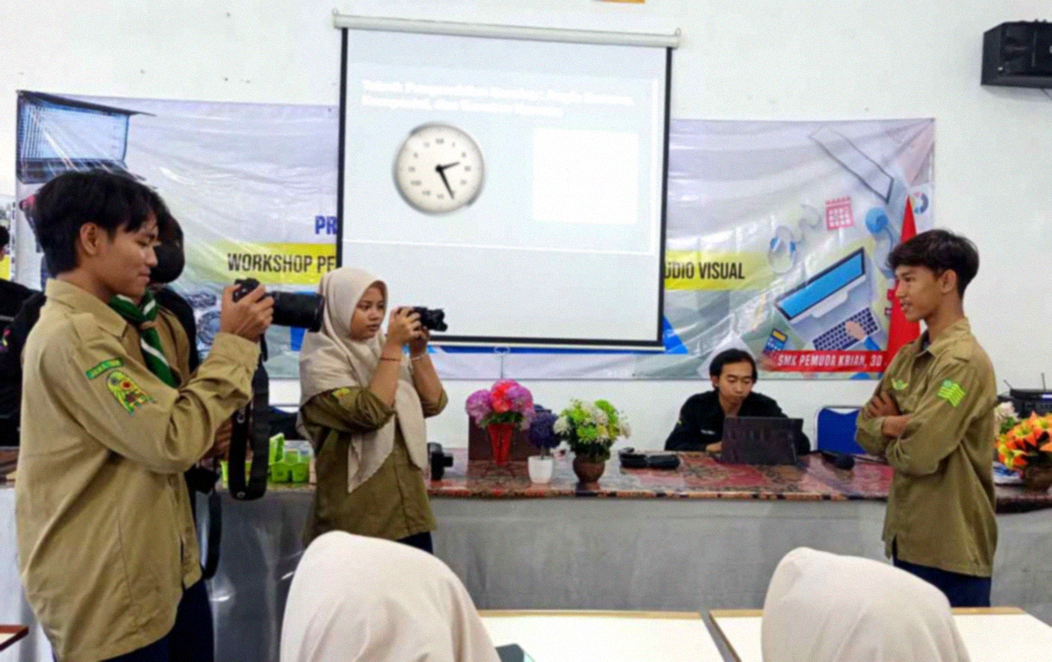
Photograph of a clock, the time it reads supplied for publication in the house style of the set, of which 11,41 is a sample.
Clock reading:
2,26
